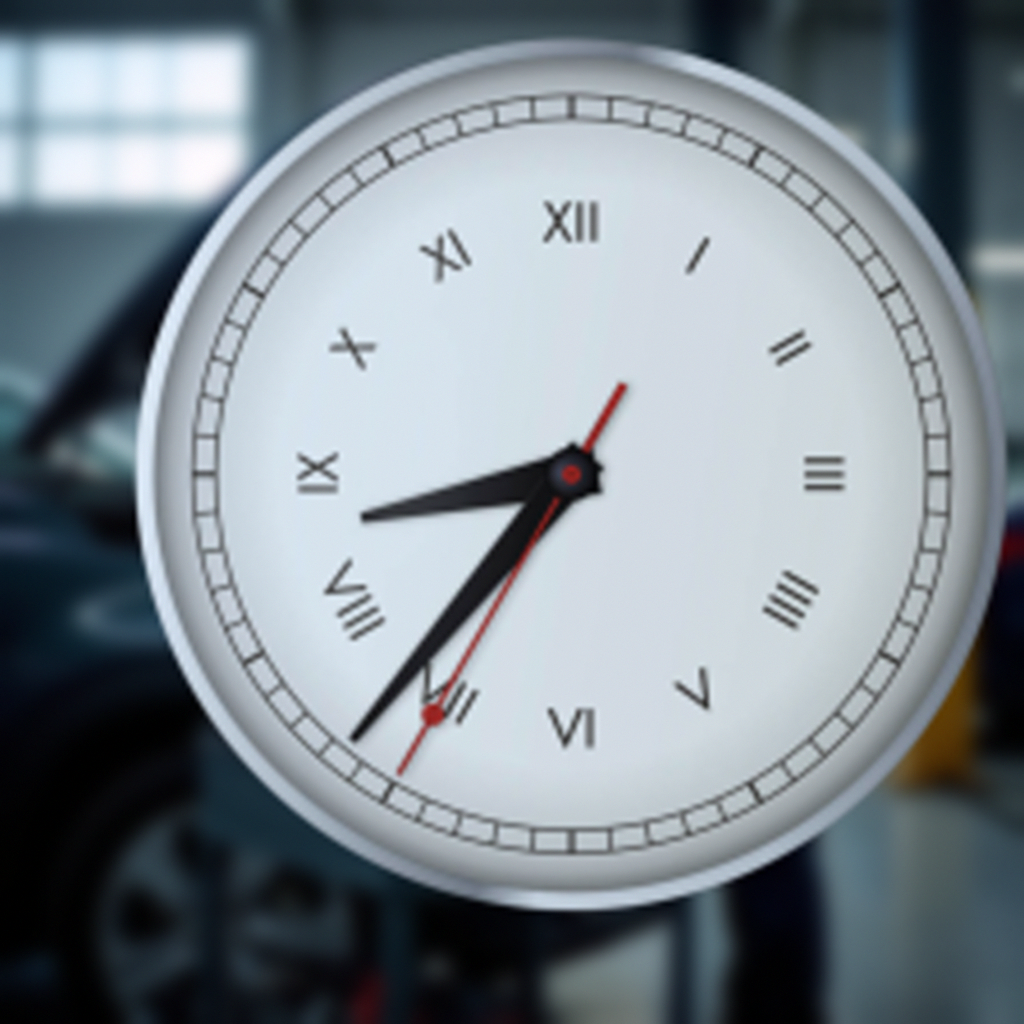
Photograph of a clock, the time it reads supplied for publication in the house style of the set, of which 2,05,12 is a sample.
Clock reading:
8,36,35
